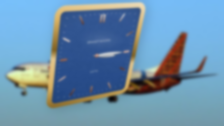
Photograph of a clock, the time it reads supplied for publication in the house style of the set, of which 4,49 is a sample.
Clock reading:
3,15
